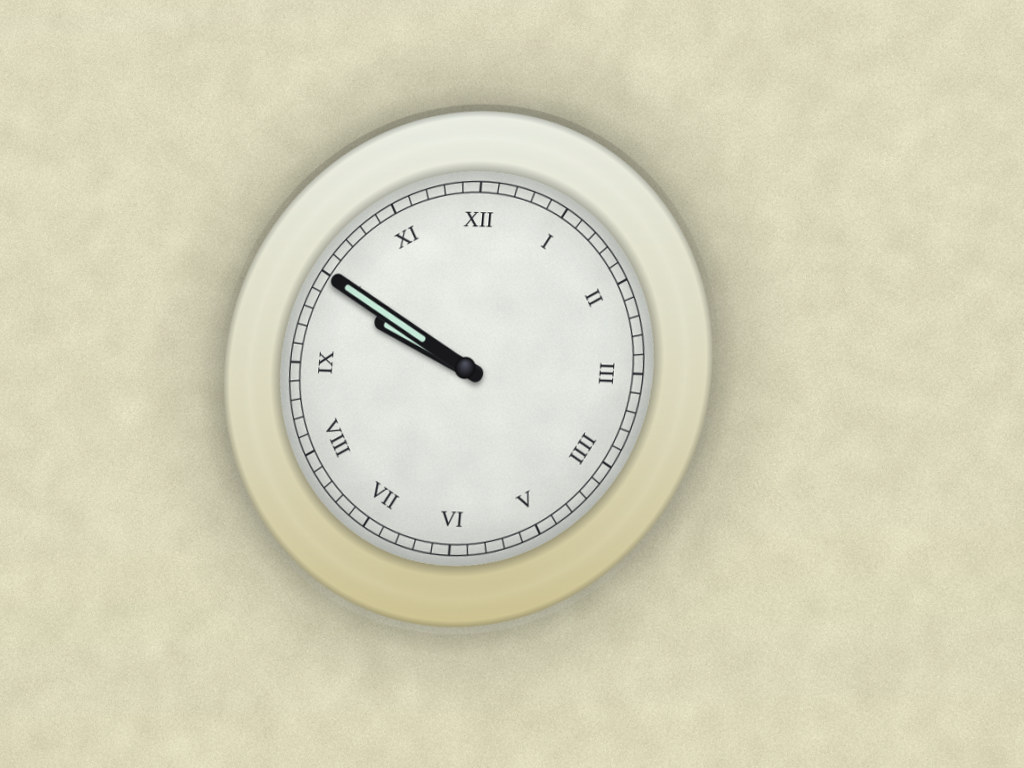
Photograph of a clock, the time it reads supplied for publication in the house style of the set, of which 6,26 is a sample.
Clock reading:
9,50
